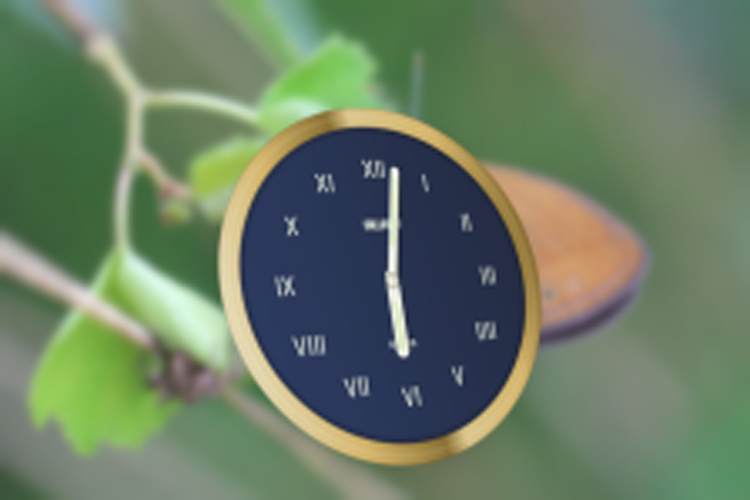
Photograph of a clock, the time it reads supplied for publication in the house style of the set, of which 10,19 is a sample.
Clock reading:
6,02
